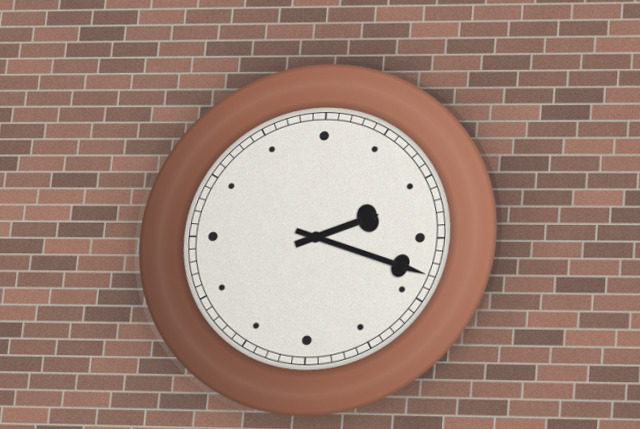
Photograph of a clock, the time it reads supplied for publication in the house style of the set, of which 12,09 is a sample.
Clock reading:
2,18
